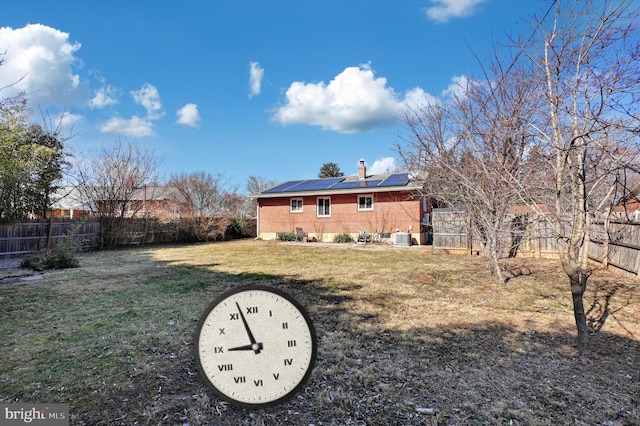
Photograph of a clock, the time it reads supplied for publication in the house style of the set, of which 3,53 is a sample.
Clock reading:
8,57
